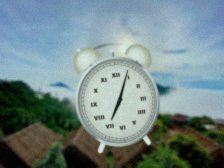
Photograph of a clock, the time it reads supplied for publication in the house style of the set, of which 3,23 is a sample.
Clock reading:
7,04
